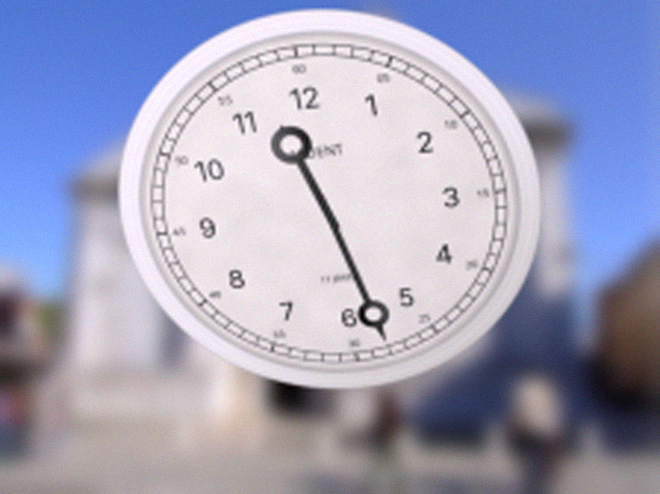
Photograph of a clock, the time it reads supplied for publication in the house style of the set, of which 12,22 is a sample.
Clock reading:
11,28
